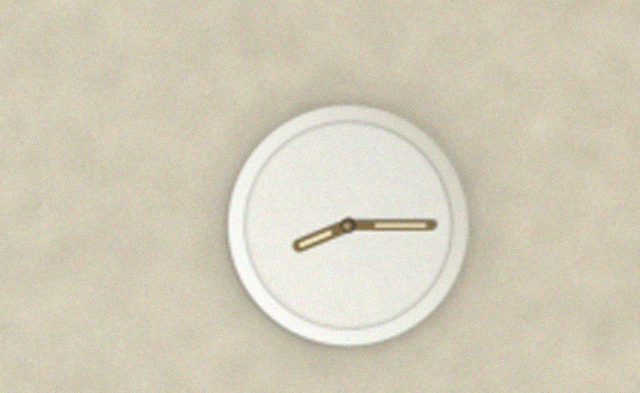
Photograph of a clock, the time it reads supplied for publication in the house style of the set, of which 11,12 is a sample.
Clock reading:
8,15
